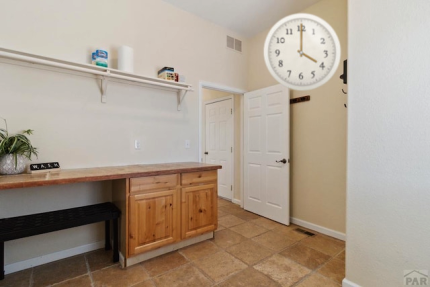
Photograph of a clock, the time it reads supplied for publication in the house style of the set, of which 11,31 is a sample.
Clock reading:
4,00
